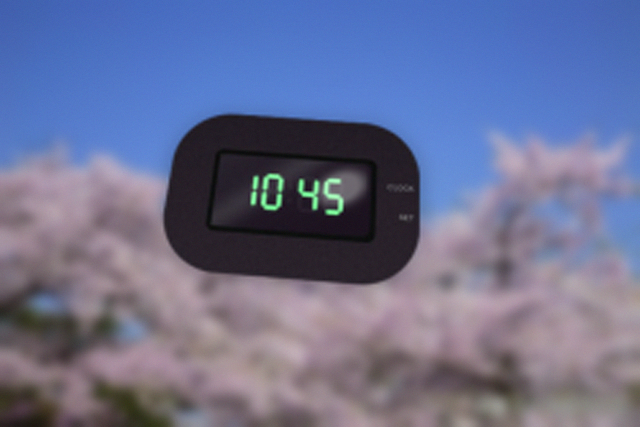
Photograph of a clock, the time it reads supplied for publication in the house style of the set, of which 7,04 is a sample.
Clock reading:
10,45
